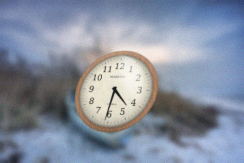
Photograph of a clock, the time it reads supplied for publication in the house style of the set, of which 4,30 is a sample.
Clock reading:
4,31
